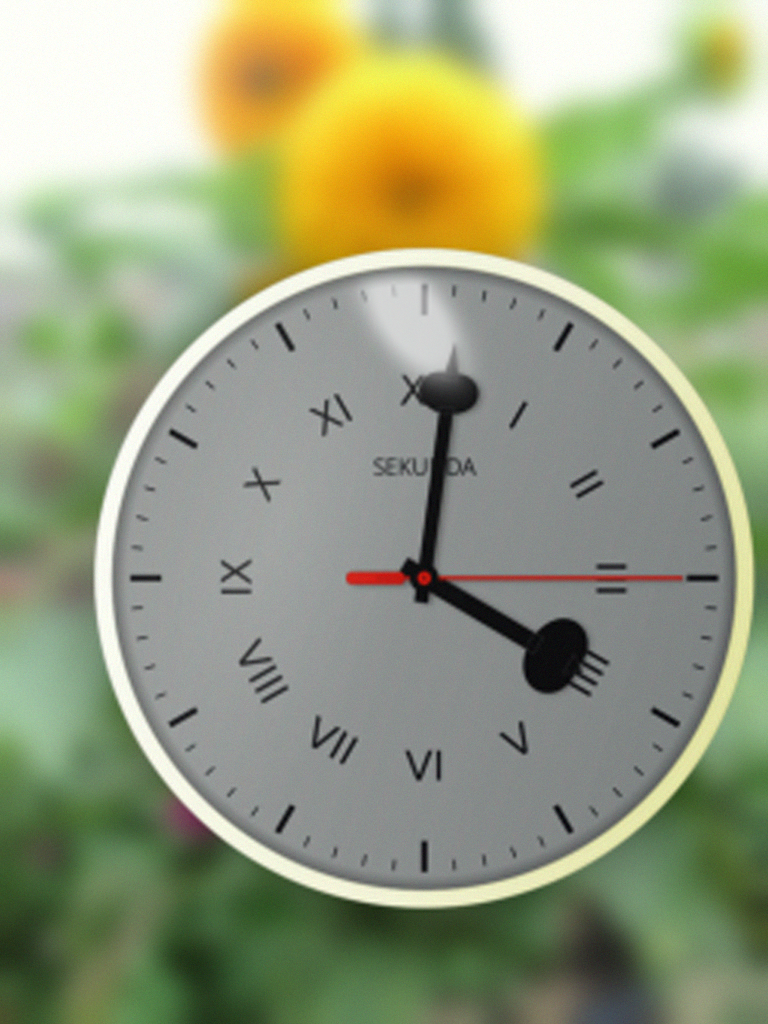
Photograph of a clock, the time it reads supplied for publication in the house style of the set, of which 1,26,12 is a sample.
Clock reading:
4,01,15
